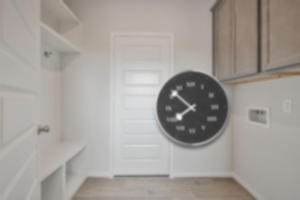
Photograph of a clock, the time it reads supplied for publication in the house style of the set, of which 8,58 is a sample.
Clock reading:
7,52
